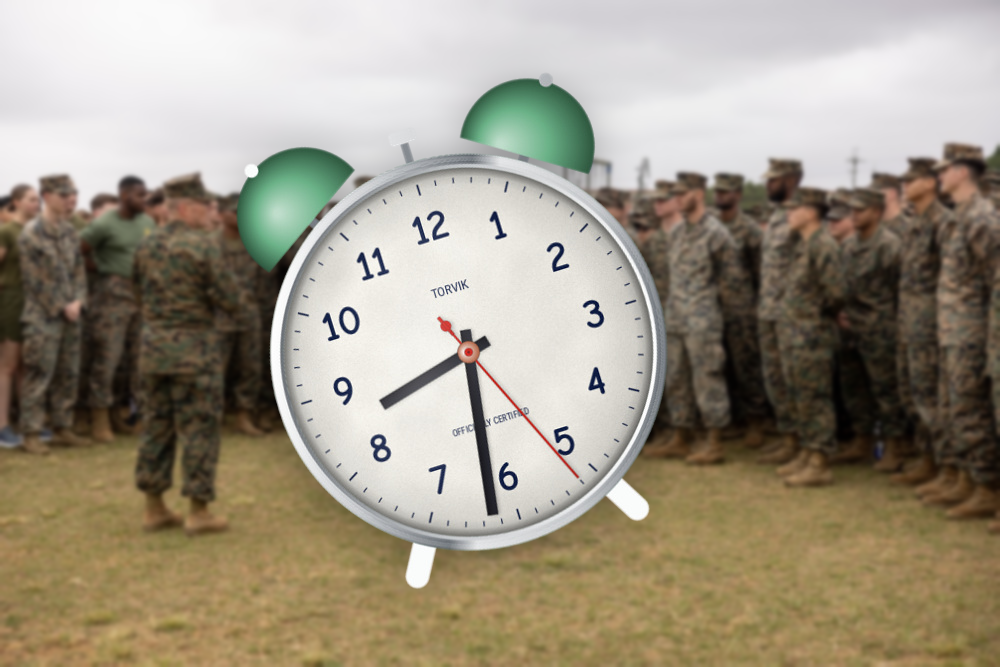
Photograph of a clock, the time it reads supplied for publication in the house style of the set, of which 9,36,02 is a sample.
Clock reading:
8,31,26
